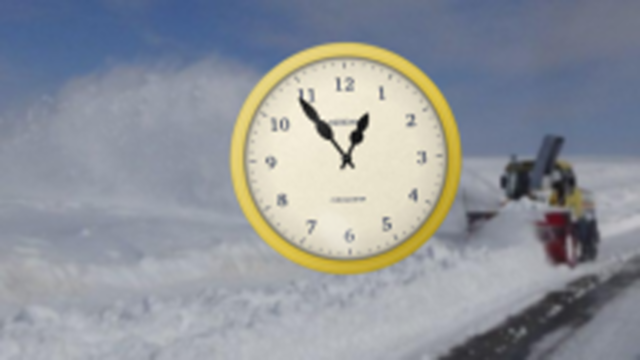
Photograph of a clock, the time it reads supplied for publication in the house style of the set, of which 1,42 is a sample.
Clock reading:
12,54
